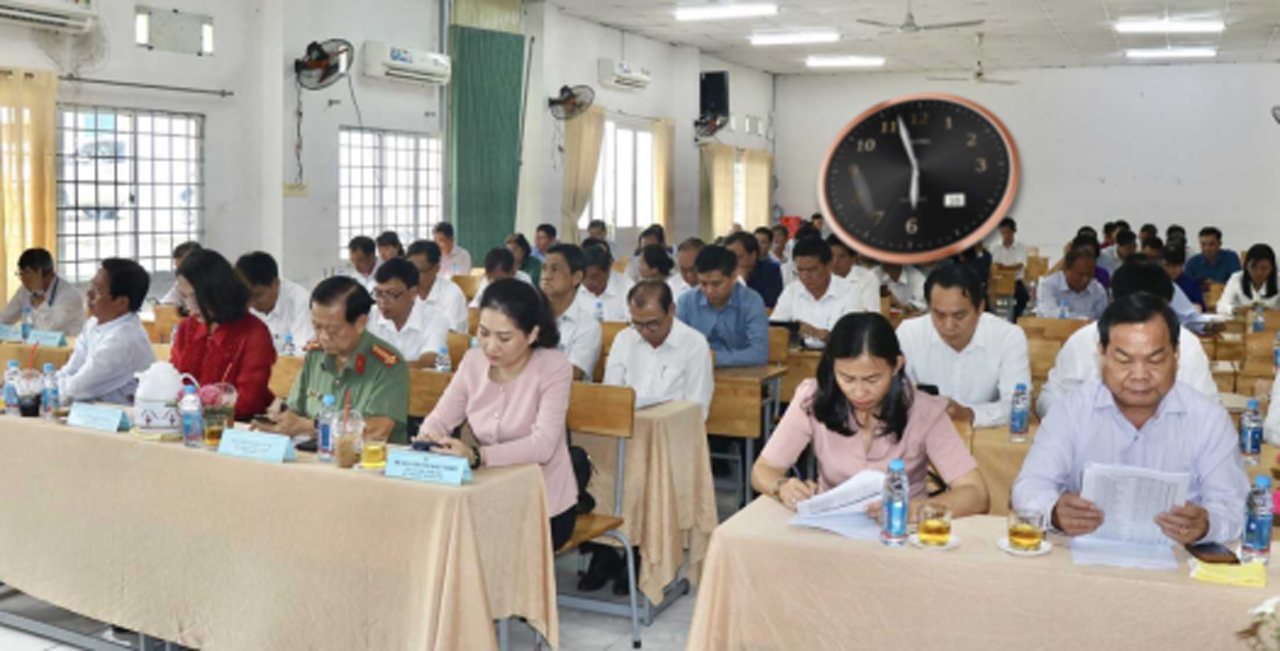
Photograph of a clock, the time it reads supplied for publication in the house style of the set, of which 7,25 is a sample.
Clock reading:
5,57
